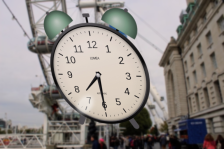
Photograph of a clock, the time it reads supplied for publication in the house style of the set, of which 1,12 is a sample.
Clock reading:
7,30
